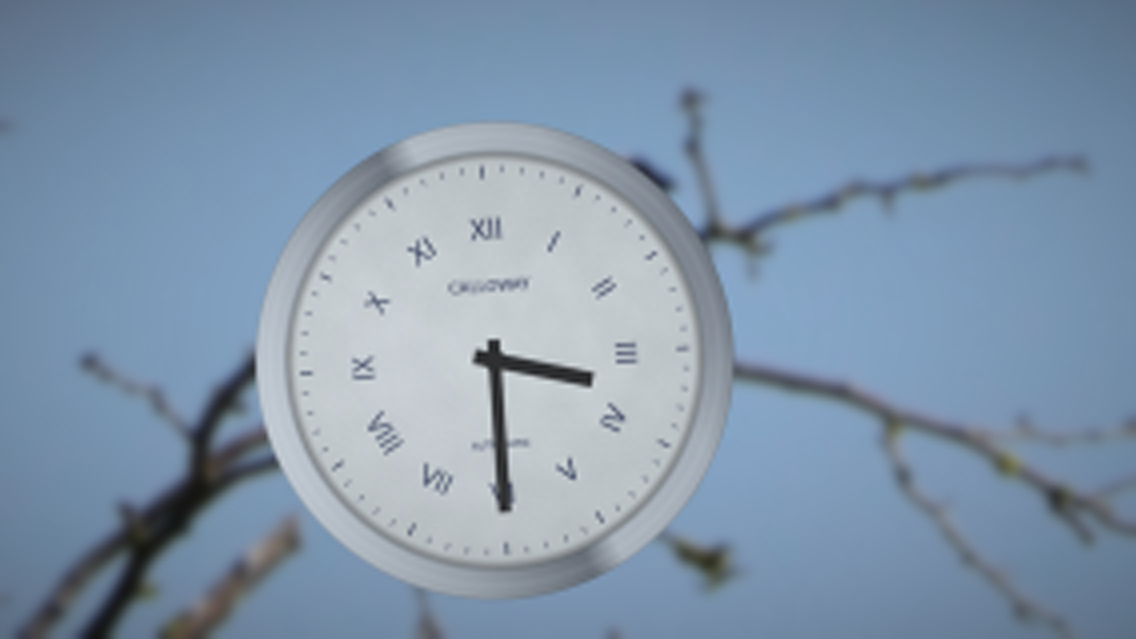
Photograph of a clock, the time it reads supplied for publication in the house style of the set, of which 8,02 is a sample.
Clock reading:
3,30
